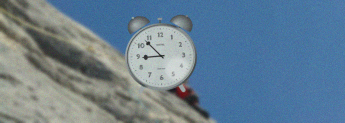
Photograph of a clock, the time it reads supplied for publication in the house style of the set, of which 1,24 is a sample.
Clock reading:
8,53
